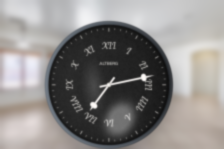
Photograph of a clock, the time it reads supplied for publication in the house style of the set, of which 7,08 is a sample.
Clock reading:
7,13
